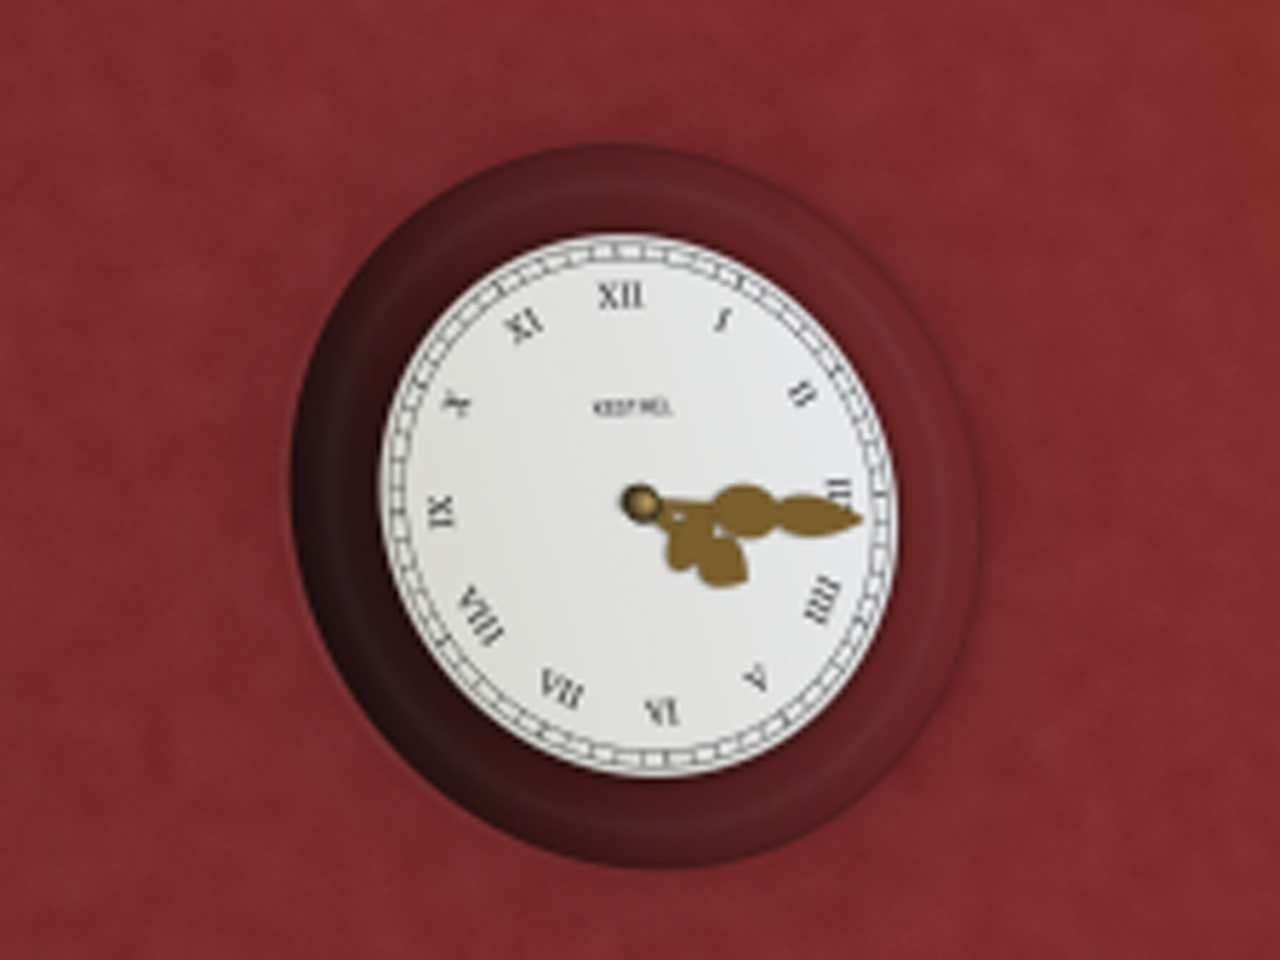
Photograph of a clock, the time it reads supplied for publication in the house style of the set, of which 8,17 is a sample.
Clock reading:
4,16
